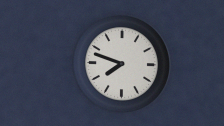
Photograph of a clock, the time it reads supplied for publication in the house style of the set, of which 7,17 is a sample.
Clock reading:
7,48
